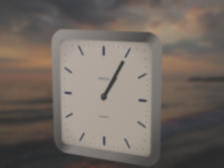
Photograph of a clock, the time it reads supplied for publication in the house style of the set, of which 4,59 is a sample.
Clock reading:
1,05
